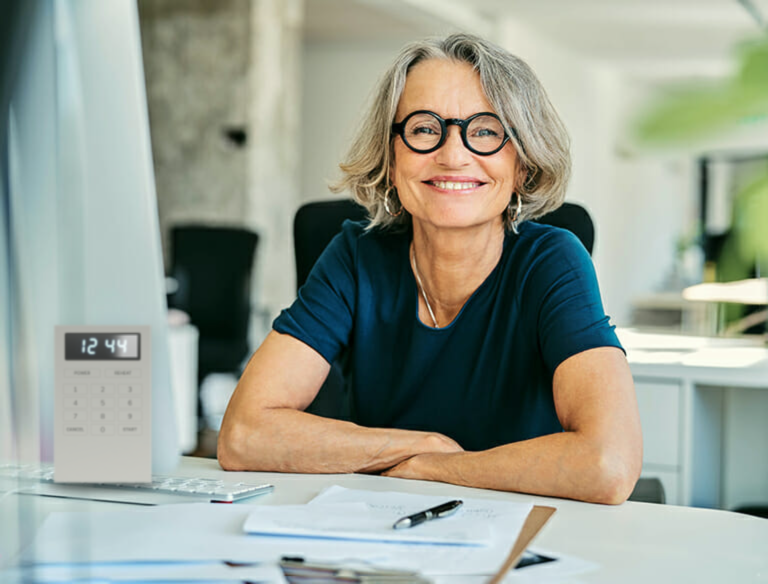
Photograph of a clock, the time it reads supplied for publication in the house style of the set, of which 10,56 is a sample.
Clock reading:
12,44
